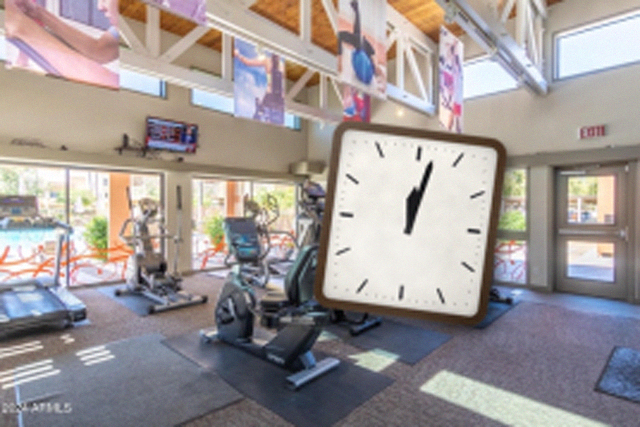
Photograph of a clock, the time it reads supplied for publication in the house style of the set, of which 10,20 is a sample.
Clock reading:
12,02
